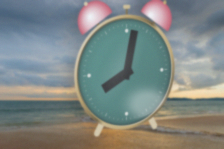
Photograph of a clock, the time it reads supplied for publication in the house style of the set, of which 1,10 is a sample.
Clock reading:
8,02
